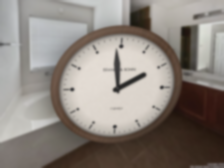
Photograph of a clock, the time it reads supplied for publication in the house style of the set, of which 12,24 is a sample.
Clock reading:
1,59
